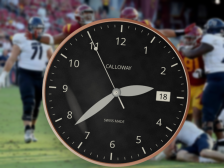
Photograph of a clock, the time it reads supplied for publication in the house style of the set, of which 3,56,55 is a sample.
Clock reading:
2,37,55
